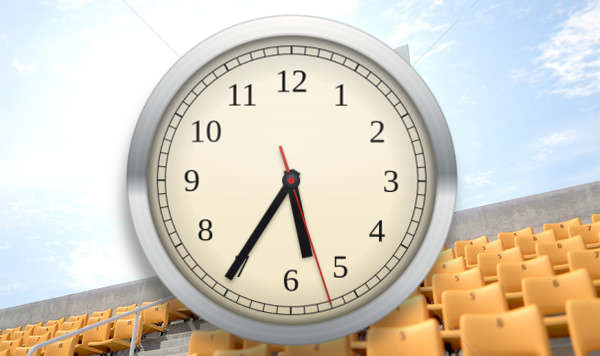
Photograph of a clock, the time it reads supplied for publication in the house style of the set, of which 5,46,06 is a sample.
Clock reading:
5,35,27
